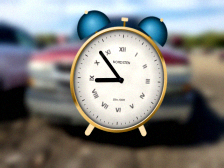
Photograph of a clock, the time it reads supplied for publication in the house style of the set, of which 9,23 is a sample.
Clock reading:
8,53
